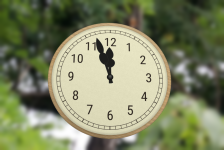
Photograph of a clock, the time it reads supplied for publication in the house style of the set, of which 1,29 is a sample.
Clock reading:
11,57
